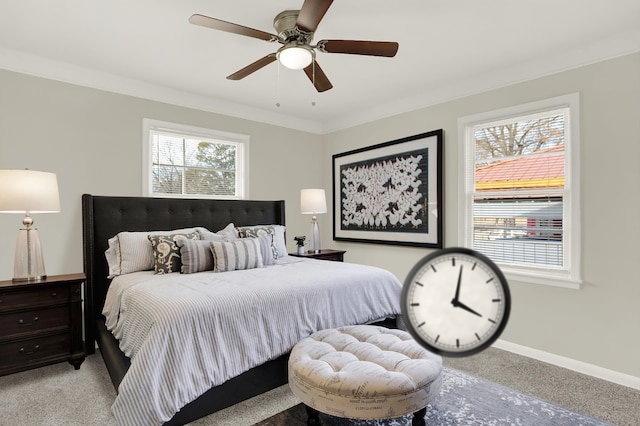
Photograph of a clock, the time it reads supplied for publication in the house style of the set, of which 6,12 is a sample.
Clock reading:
4,02
